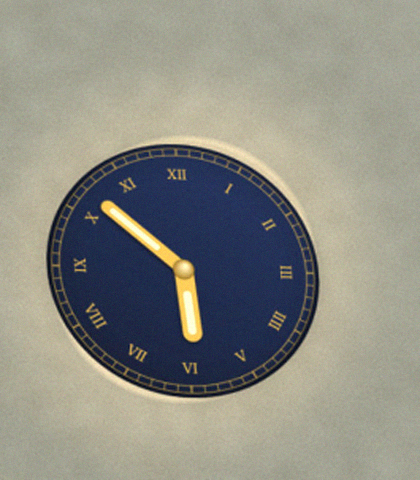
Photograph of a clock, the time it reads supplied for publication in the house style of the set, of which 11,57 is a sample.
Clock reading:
5,52
